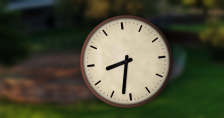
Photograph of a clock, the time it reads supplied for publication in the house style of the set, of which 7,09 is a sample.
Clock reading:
8,32
